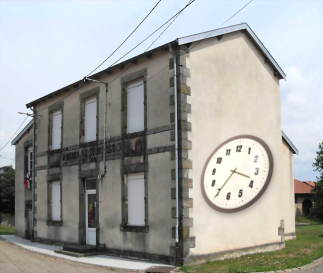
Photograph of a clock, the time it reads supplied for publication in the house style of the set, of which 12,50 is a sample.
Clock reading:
3,35
